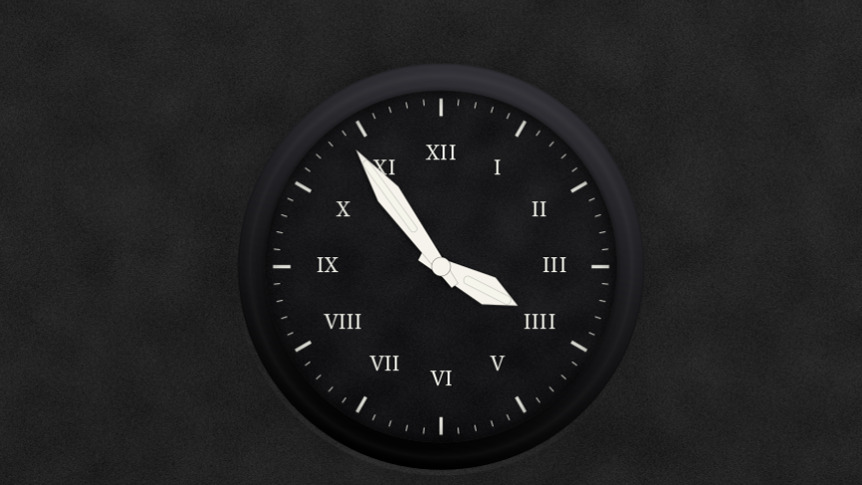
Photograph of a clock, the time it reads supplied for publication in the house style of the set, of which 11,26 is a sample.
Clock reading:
3,54
